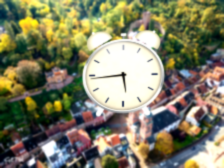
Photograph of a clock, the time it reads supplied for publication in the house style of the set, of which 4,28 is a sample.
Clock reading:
5,44
